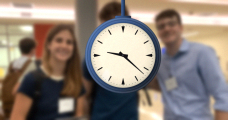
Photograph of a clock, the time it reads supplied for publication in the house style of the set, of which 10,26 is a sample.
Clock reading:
9,22
